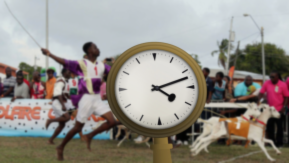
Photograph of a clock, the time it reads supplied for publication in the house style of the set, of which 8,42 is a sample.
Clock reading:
4,12
